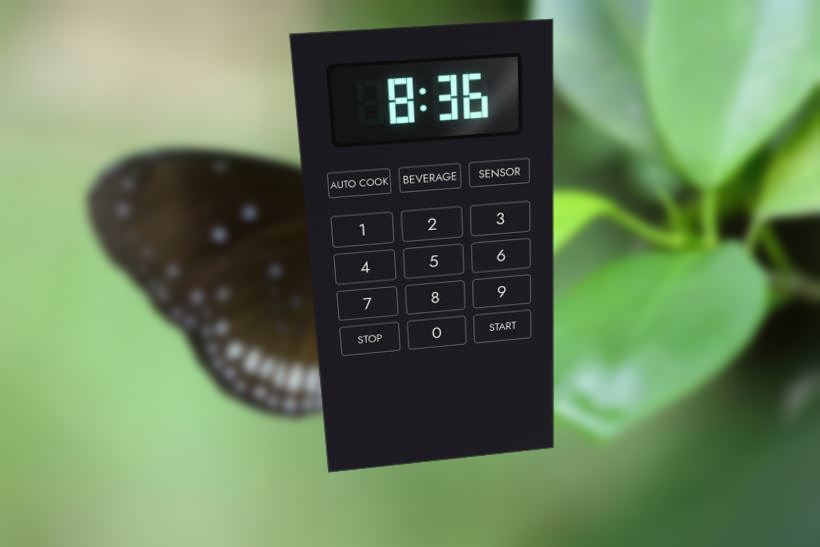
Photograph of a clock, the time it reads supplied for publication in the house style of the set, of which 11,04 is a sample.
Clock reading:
8,36
